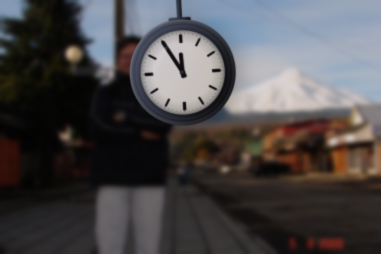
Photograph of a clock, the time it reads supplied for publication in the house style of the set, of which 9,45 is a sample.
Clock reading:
11,55
